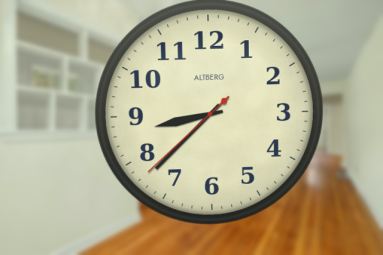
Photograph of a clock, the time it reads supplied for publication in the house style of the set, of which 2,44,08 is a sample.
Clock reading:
8,37,38
